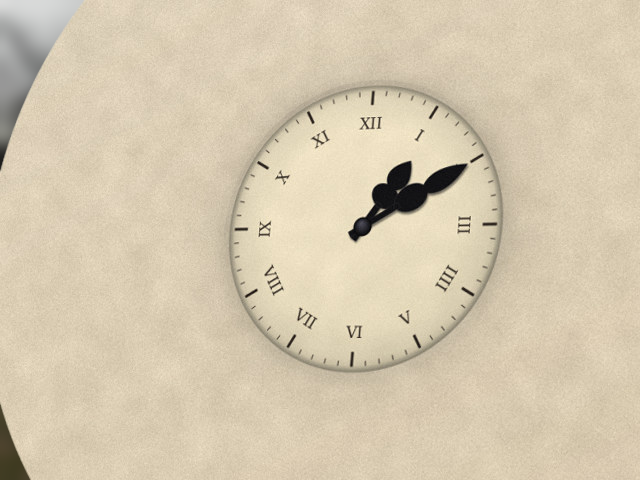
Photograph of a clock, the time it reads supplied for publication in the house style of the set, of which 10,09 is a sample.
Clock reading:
1,10
